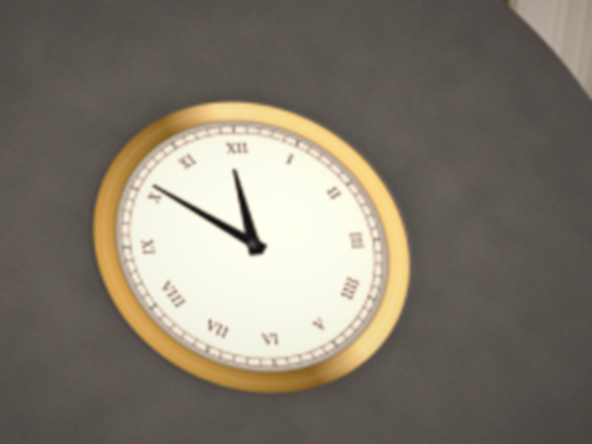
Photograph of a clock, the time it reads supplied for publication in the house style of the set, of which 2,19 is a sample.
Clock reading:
11,51
